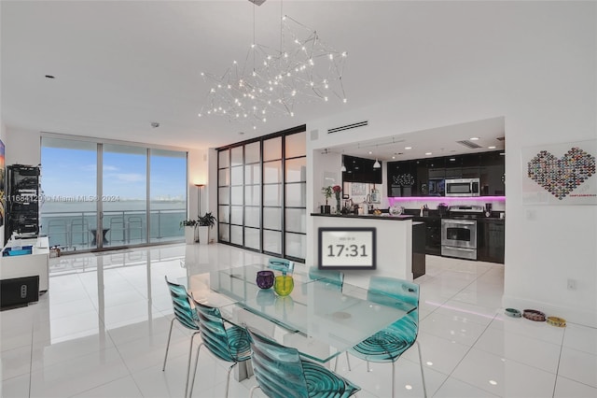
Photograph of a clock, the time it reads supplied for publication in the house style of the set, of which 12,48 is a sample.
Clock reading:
17,31
